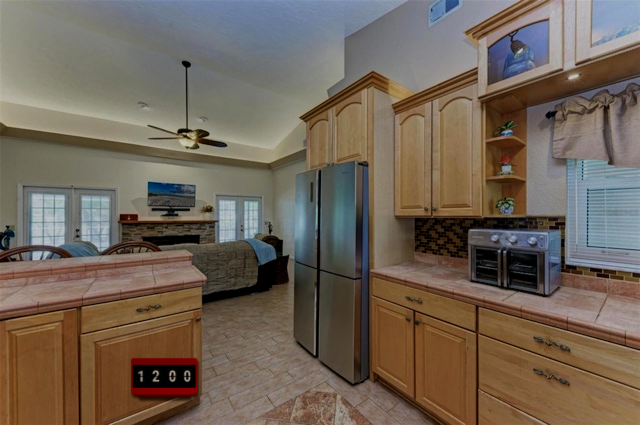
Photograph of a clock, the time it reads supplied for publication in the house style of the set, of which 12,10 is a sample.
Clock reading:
12,00
